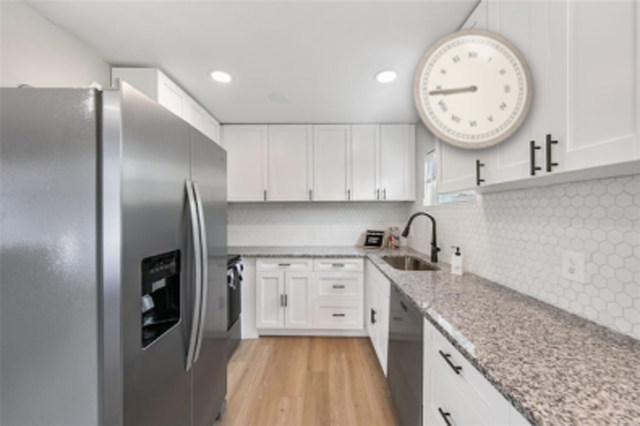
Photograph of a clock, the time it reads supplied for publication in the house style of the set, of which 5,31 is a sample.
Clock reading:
8,44
